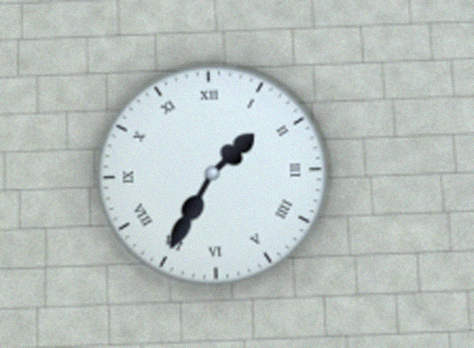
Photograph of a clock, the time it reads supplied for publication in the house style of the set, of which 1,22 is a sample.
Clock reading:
1,35
